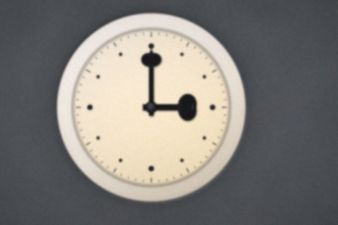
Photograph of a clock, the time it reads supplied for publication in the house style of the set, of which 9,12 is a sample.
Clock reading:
3,00
